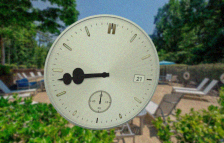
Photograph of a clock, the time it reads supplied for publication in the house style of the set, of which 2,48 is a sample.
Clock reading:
8,43
